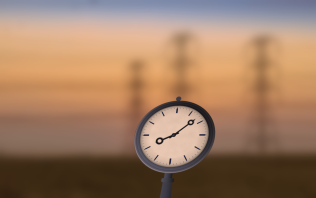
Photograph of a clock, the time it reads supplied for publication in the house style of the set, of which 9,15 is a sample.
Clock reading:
8,08
